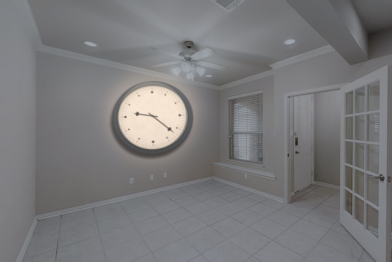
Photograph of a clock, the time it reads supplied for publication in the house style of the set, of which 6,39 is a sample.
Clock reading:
9,22
